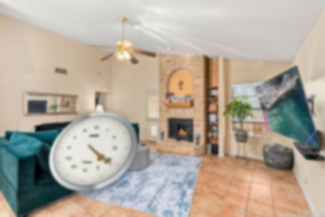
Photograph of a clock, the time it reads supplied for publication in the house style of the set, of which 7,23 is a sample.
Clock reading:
4,21
